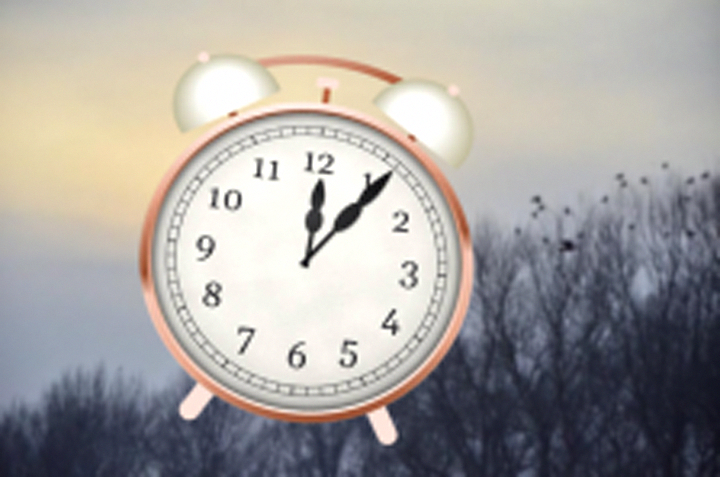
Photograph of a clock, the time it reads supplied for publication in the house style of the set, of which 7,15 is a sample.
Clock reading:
12,06
